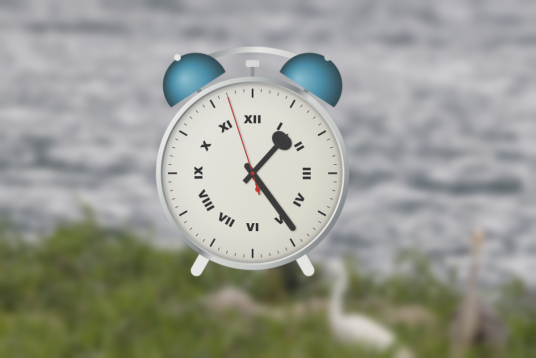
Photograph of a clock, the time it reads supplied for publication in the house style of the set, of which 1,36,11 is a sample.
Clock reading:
1,23,57
